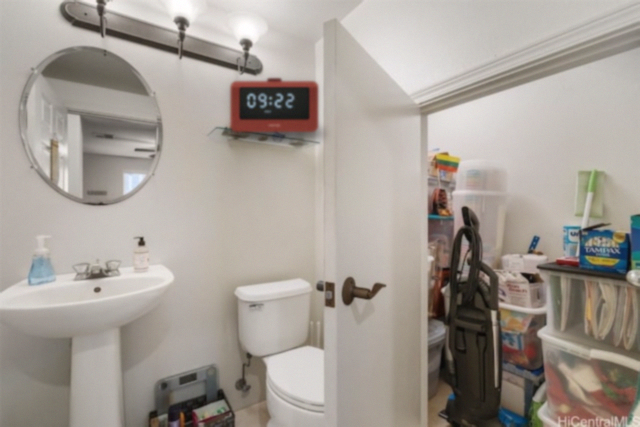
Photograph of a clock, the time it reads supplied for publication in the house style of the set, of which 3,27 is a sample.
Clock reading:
9,22
